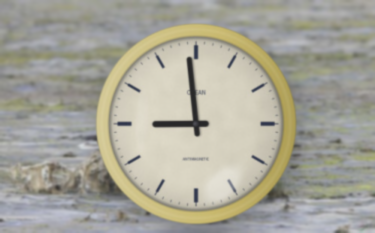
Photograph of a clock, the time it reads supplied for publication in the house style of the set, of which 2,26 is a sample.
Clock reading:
8,59
